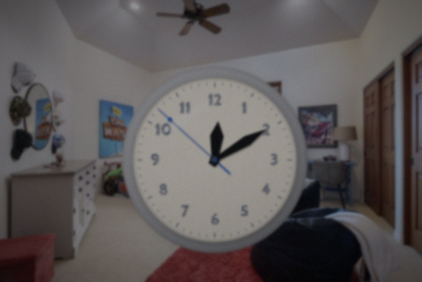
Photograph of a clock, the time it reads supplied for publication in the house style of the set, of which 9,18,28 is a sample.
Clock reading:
12,09,52
